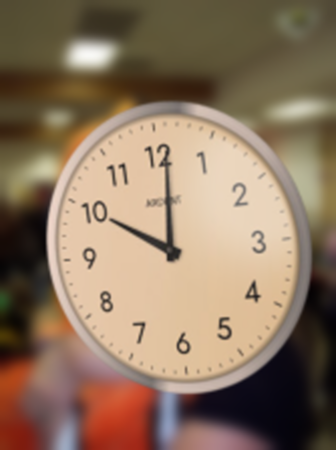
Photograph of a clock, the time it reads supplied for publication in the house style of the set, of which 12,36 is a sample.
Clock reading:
10,01
